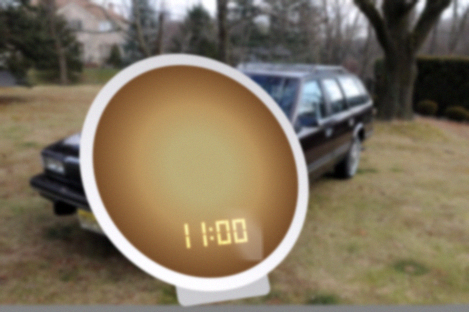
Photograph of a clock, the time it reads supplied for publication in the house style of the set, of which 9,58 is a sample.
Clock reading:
11,00
